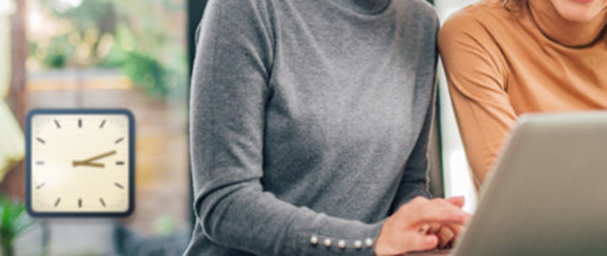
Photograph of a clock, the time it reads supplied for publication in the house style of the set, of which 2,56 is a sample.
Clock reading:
3,12
